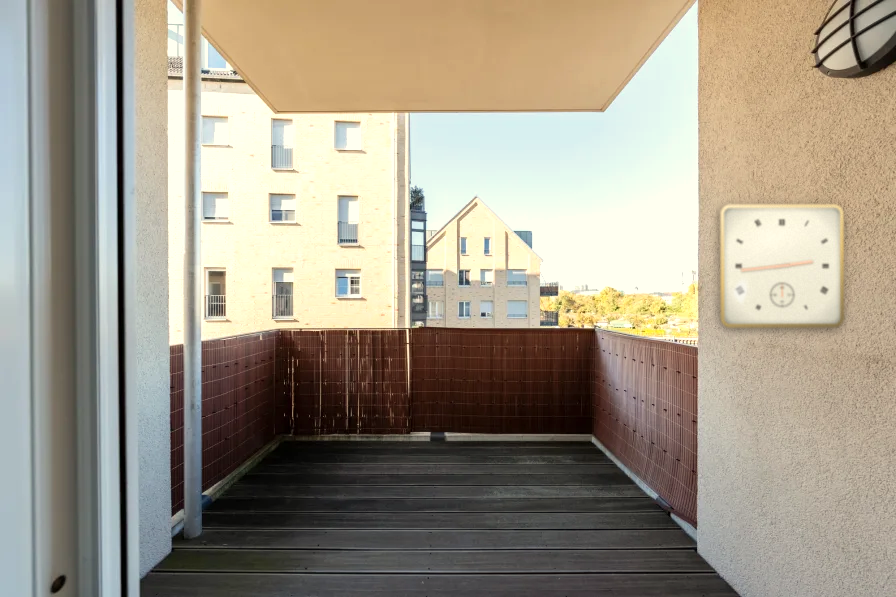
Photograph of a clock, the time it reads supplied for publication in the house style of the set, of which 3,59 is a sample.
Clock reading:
2,44
